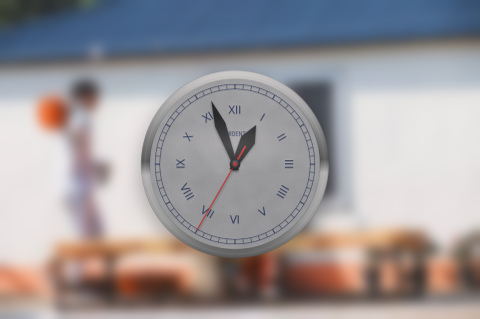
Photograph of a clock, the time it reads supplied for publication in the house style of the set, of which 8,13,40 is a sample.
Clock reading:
12,56,35
